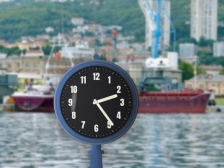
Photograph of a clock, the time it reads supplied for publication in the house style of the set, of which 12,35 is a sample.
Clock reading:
2,24
